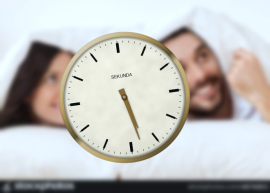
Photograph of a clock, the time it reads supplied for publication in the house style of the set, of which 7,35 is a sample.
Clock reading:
5,28
